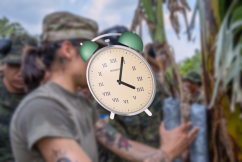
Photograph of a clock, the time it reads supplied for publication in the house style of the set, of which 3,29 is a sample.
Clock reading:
4,04
